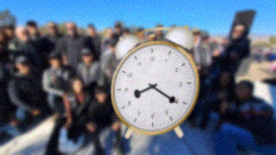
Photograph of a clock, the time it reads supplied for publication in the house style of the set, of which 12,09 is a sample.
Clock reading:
8,21
